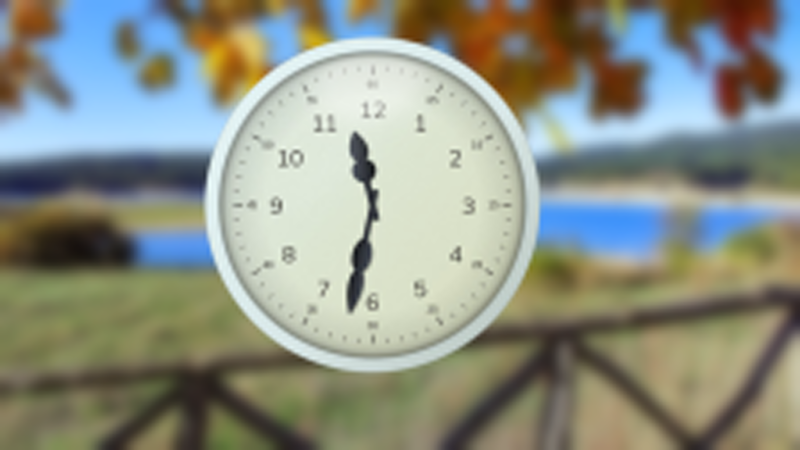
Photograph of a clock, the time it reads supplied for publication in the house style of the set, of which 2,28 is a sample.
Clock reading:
11,32
